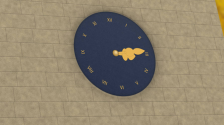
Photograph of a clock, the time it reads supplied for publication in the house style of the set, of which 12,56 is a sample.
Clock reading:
3,14
